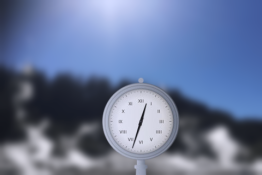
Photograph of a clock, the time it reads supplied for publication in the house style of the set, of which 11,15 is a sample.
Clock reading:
12,33
